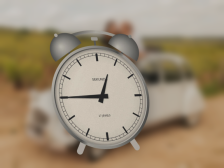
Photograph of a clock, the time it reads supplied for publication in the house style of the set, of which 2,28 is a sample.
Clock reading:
12,45
